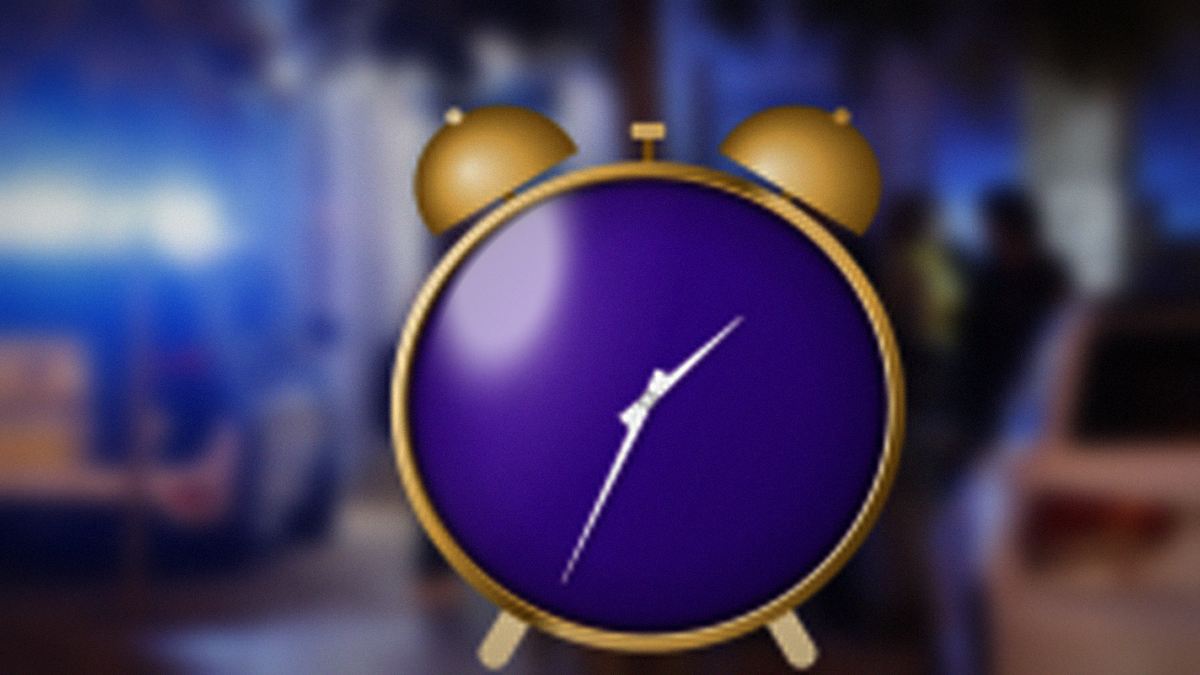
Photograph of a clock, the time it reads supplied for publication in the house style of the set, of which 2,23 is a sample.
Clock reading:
1,34
